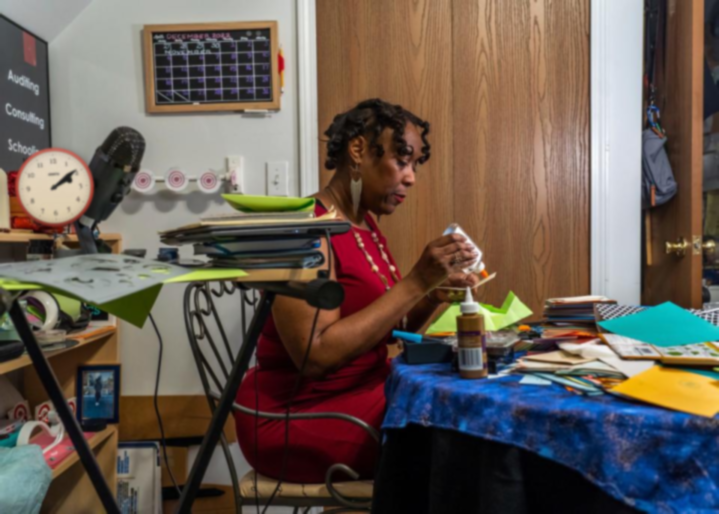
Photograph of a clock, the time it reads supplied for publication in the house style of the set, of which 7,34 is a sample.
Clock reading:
2,09
